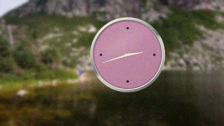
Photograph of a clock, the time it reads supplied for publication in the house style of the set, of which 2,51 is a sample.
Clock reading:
2,42
